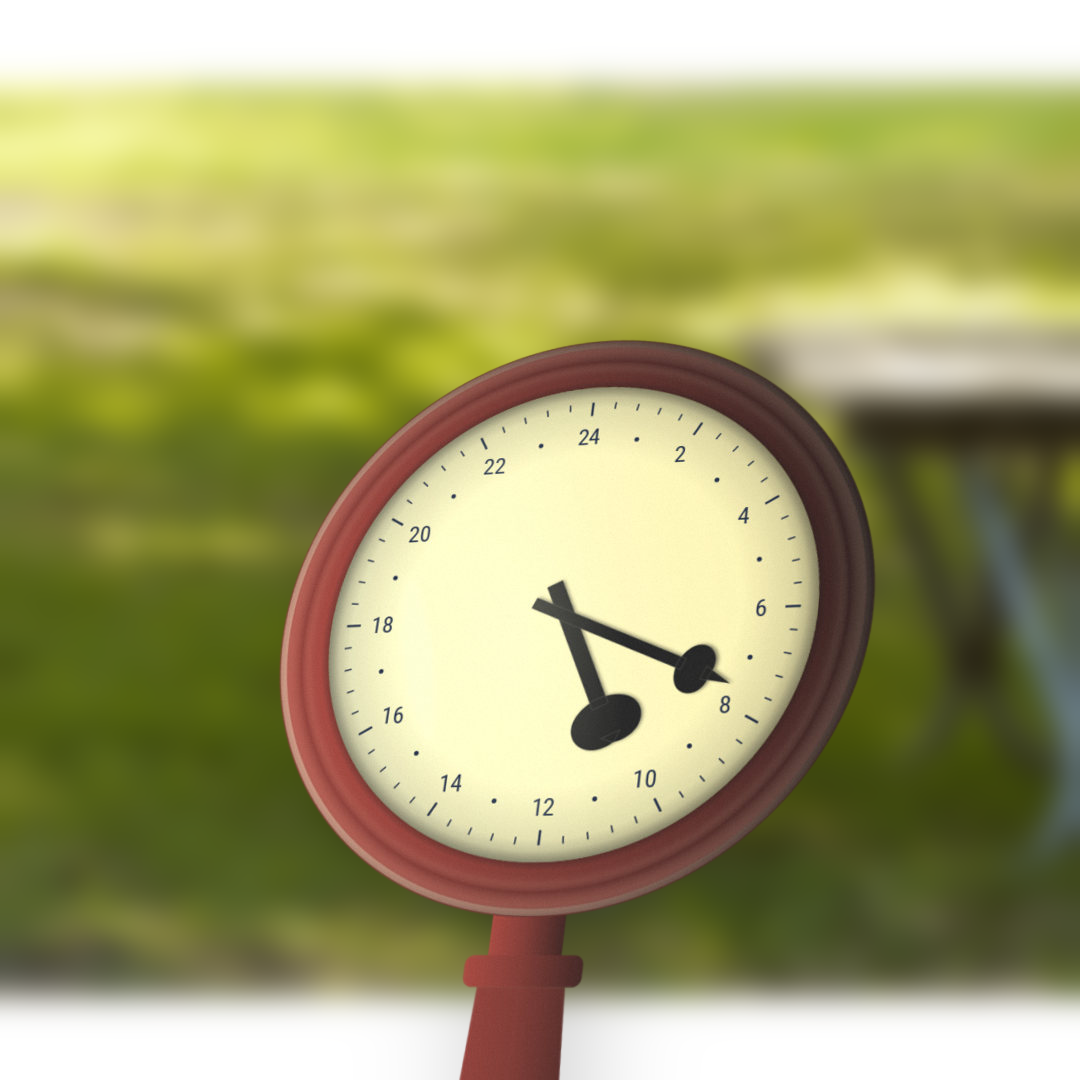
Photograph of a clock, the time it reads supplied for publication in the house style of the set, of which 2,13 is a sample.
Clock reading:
10,19
